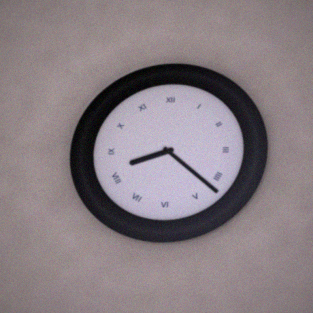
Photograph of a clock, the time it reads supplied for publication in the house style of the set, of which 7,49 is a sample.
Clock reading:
8,22
